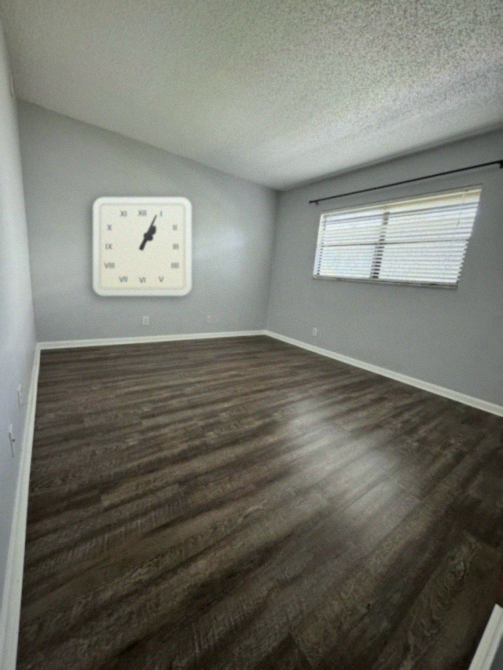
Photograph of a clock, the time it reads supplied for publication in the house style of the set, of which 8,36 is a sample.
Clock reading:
1,04
